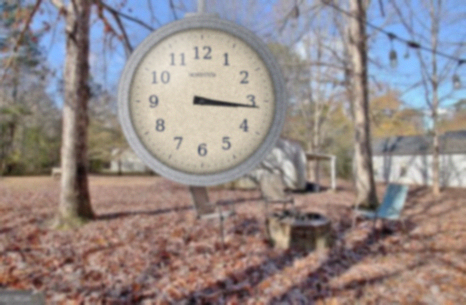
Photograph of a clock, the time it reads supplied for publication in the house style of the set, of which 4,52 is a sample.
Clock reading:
3,16
